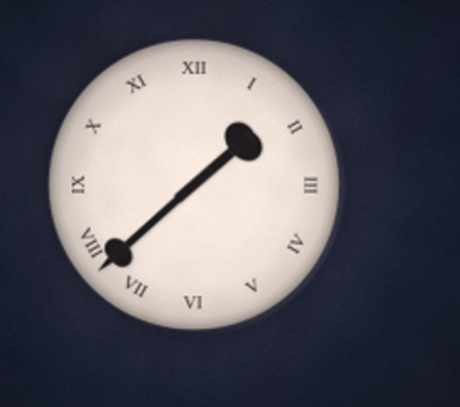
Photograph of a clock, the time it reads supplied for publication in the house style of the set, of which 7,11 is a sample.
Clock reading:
1,38
